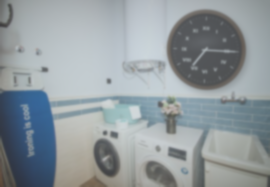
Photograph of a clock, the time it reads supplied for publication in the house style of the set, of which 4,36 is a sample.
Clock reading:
7,15
